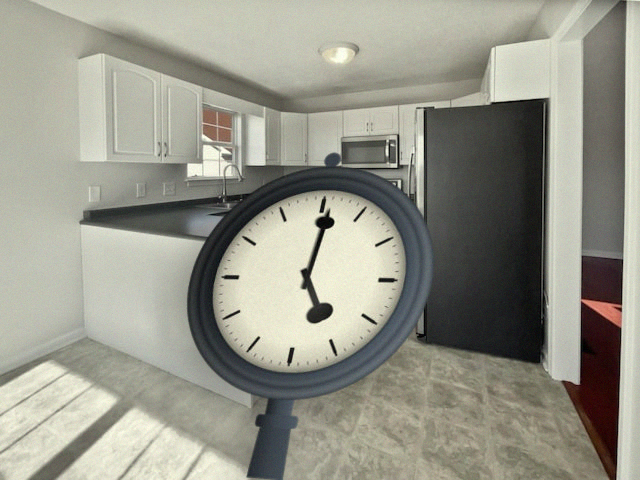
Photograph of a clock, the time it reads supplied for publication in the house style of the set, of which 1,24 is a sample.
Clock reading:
5,01
